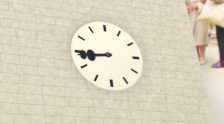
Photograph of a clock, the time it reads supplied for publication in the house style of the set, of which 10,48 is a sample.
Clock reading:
8,44
